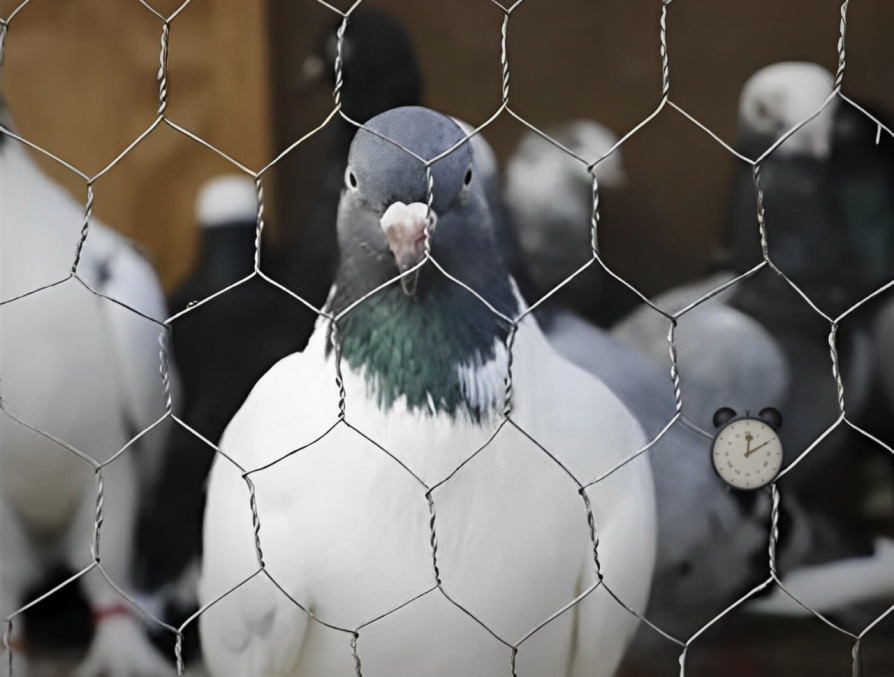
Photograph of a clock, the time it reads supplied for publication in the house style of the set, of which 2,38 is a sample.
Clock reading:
12,10
